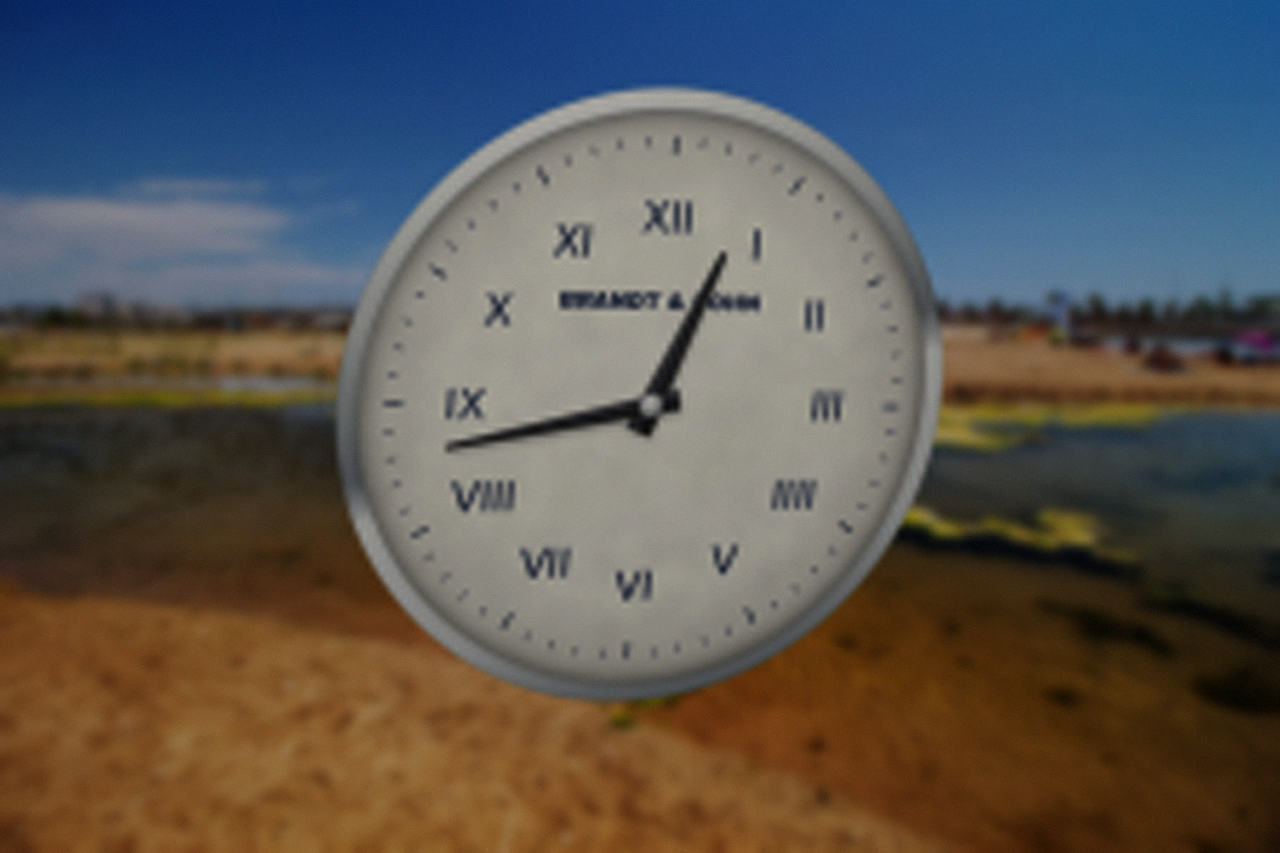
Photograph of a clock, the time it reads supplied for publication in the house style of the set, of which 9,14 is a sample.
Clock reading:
12,43
